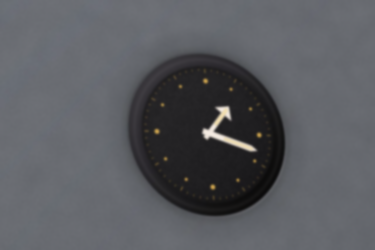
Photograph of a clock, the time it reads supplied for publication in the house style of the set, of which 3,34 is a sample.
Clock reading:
1,18
